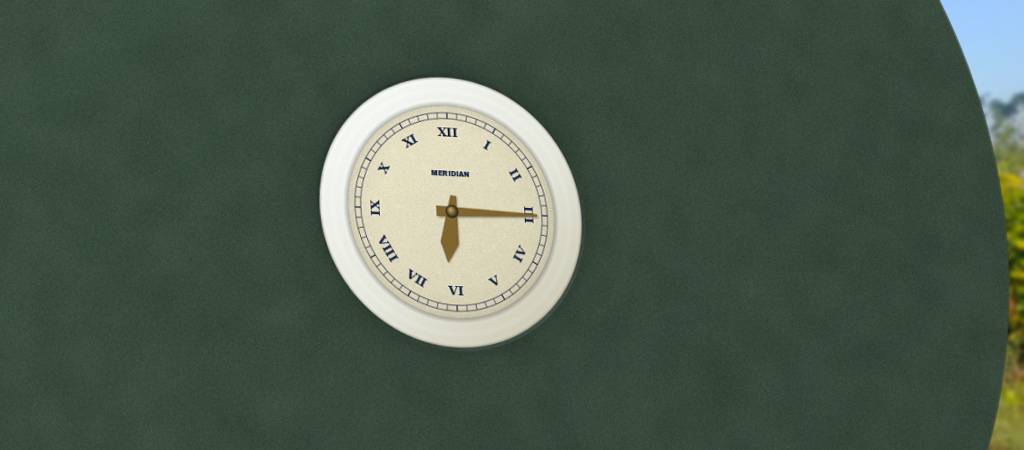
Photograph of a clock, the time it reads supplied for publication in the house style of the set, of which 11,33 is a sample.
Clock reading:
6,15
